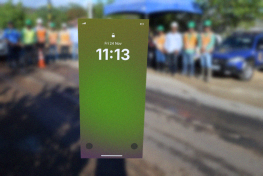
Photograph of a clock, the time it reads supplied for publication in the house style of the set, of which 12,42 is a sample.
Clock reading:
11,13
